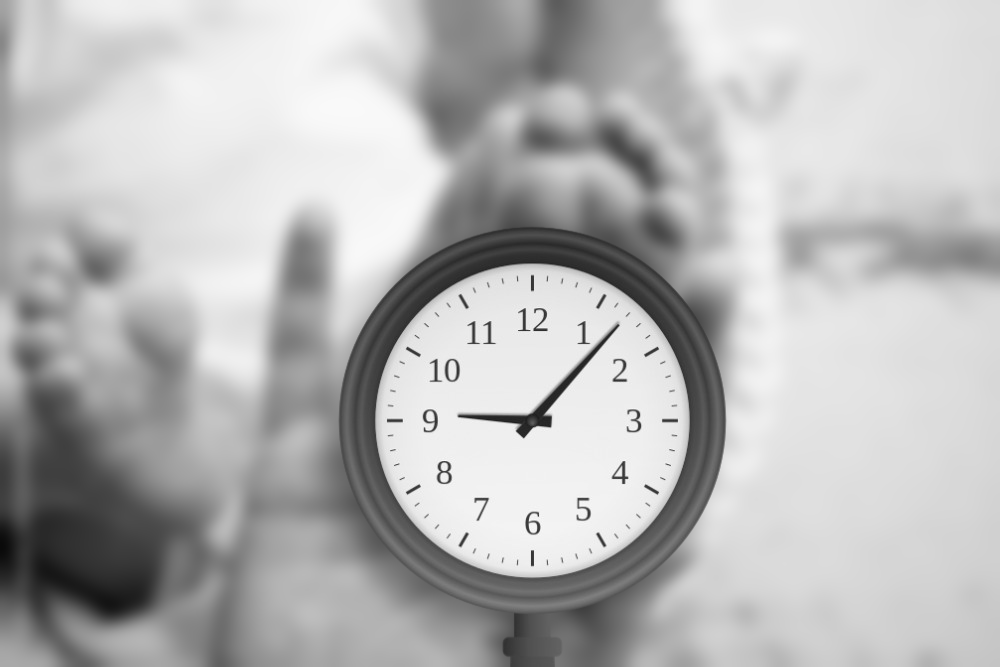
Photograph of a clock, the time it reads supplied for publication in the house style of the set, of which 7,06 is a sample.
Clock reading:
9,07
